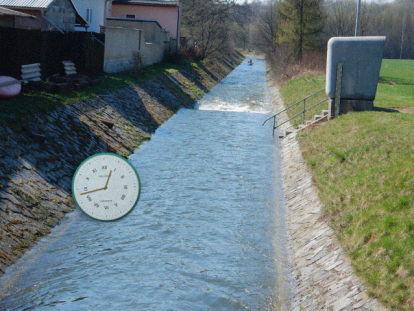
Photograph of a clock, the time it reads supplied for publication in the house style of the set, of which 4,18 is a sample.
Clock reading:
12,43
